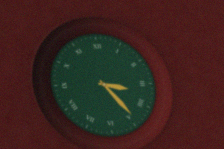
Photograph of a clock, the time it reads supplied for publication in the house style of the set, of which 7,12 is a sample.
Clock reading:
3,24
